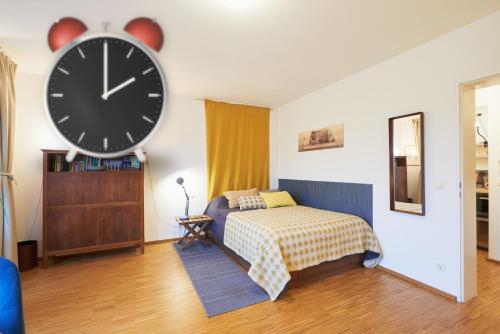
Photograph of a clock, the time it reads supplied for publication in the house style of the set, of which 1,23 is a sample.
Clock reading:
2,00
